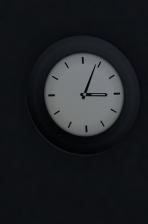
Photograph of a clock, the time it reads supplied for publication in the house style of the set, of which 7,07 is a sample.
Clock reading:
3,04
